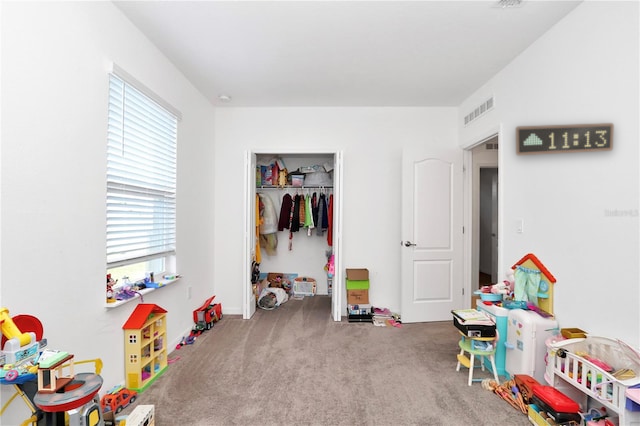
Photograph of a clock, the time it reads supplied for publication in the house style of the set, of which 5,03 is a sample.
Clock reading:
11,13
